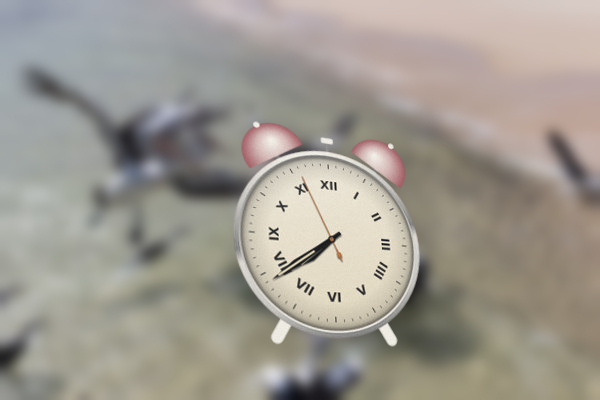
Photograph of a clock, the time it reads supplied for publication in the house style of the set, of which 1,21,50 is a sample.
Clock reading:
7,38,56
